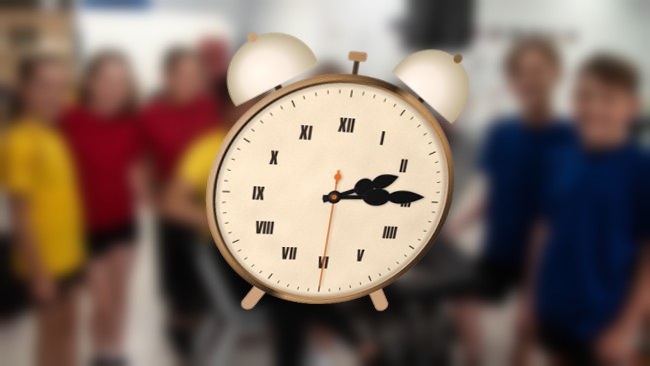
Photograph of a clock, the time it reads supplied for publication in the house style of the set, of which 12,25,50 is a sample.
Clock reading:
2,14,30
